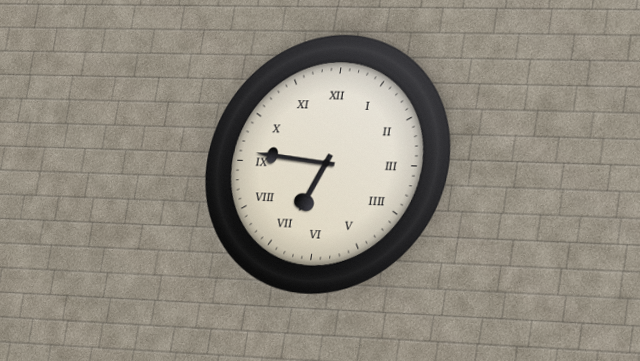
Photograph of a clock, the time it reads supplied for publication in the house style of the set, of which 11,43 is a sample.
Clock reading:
6,46
